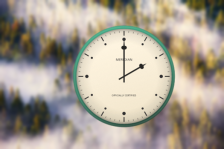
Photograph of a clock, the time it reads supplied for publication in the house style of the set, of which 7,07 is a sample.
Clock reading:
2,00
